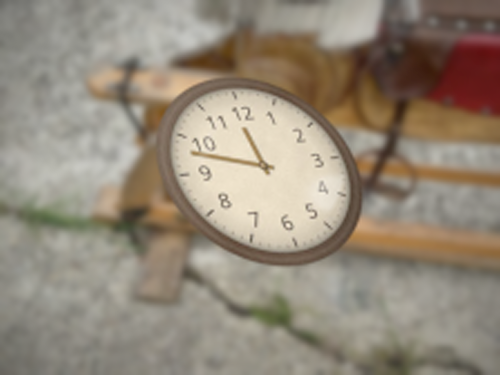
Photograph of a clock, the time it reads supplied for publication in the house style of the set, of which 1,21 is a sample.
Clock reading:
11,48
